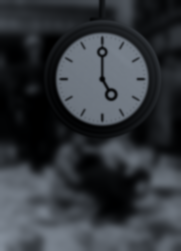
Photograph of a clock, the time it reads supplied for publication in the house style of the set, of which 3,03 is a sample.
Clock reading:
5,00
